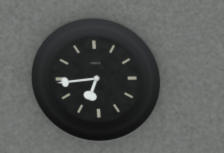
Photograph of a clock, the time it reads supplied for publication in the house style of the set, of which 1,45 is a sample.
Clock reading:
6,44
